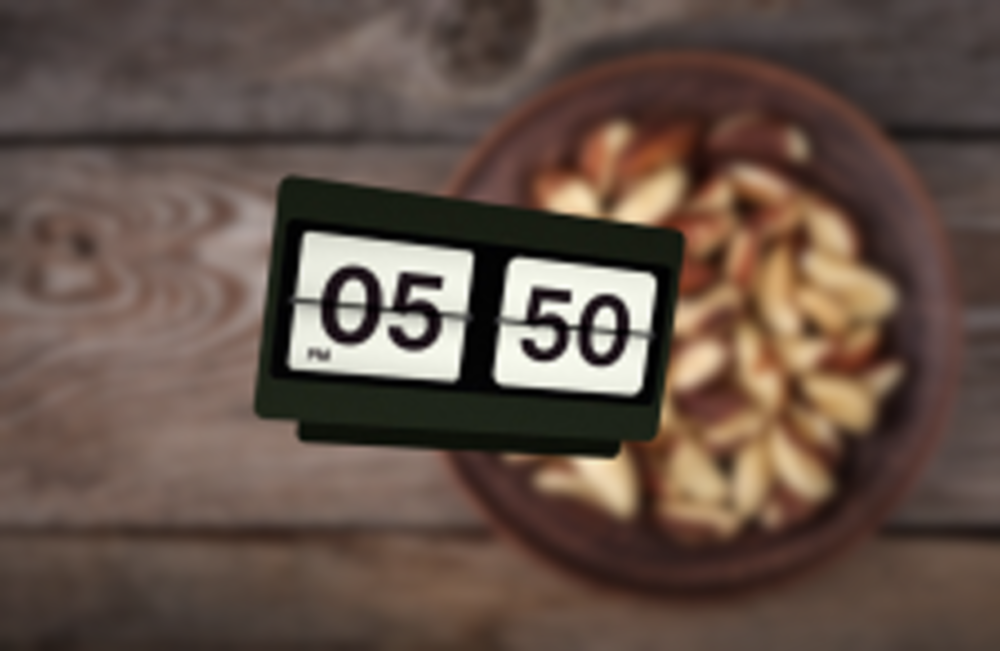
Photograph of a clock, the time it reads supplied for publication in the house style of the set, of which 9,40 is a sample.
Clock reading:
5,50
